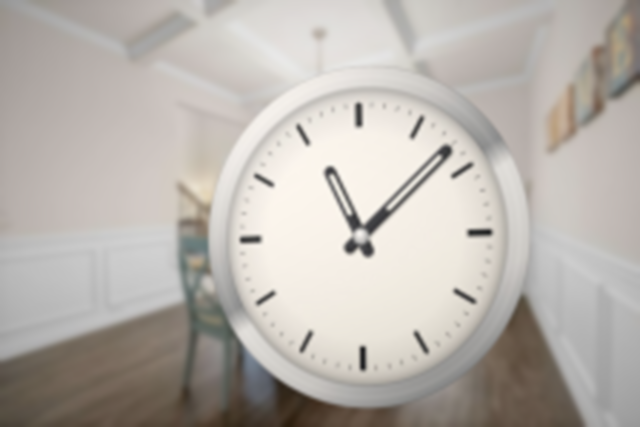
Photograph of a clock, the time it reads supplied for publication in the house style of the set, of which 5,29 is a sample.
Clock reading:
11,08
